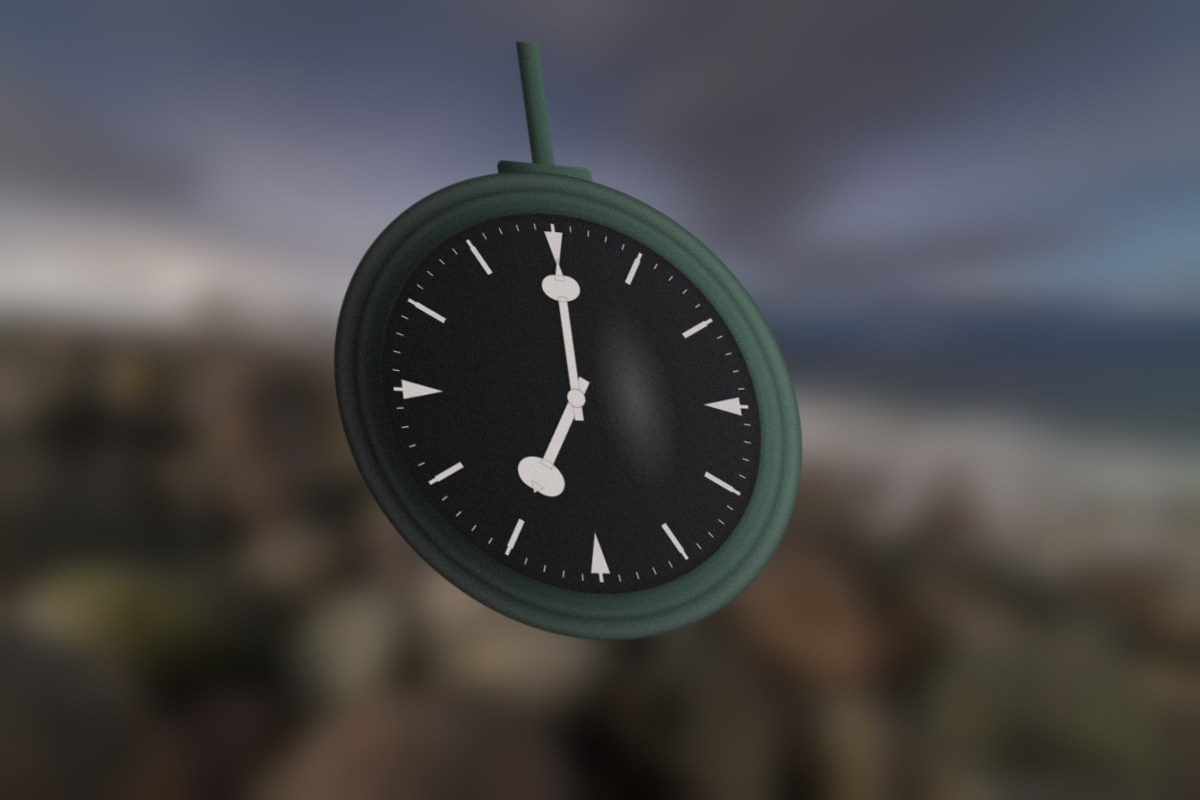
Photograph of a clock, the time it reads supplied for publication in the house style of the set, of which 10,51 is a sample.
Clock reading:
7,00
